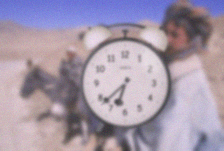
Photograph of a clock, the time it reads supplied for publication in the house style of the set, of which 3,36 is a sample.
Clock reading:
6,38
